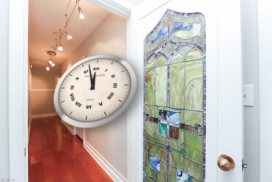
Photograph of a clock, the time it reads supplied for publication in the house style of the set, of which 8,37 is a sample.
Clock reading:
11,57
